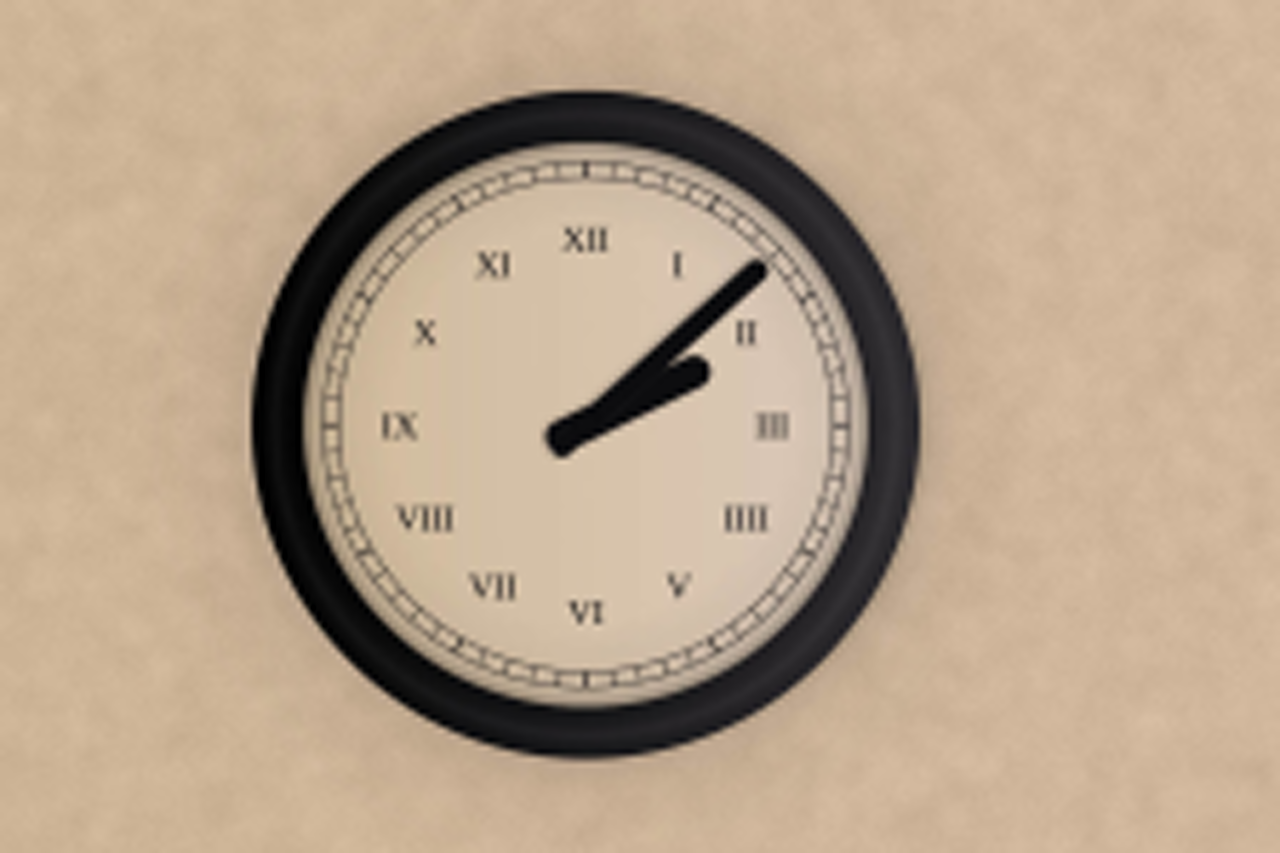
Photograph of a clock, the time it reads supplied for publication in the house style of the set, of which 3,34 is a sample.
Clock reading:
2,08
